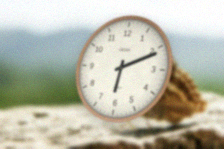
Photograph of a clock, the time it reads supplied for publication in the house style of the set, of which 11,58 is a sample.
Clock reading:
6,11
